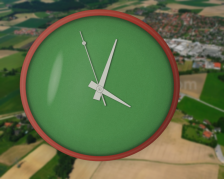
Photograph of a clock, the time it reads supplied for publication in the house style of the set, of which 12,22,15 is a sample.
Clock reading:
4,02,57
